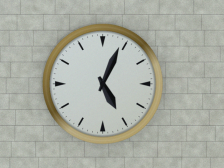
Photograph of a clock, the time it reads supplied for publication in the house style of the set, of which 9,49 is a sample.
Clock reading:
5,04
